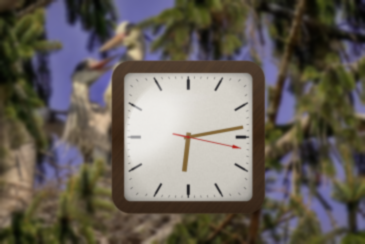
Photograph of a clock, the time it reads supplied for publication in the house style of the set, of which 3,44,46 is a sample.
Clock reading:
6,13,17
